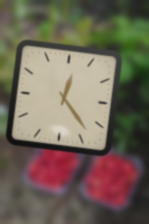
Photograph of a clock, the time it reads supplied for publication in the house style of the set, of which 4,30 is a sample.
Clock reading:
12,23
